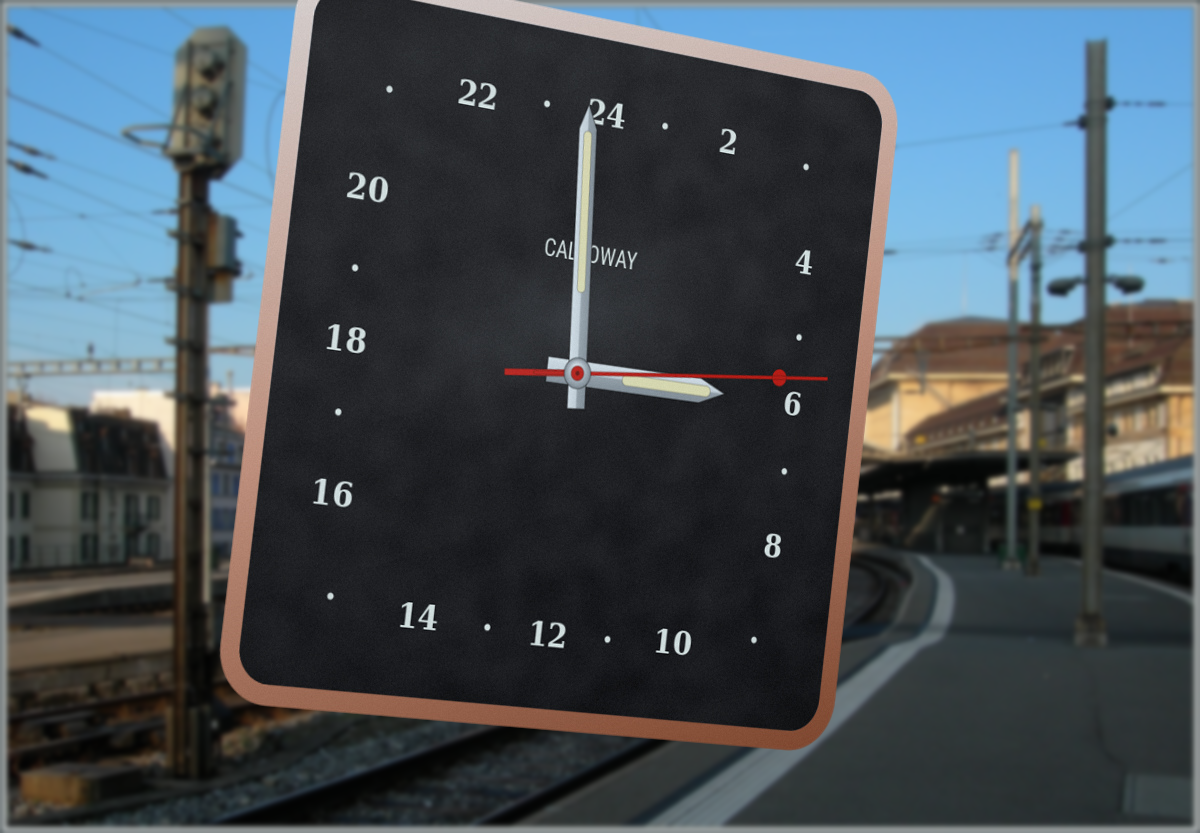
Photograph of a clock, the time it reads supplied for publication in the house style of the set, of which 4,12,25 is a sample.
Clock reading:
5,59,14
